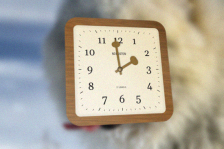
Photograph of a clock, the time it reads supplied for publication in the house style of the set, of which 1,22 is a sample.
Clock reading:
1,59
